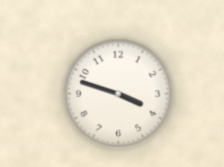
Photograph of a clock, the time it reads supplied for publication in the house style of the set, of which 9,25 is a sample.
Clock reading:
3,48
